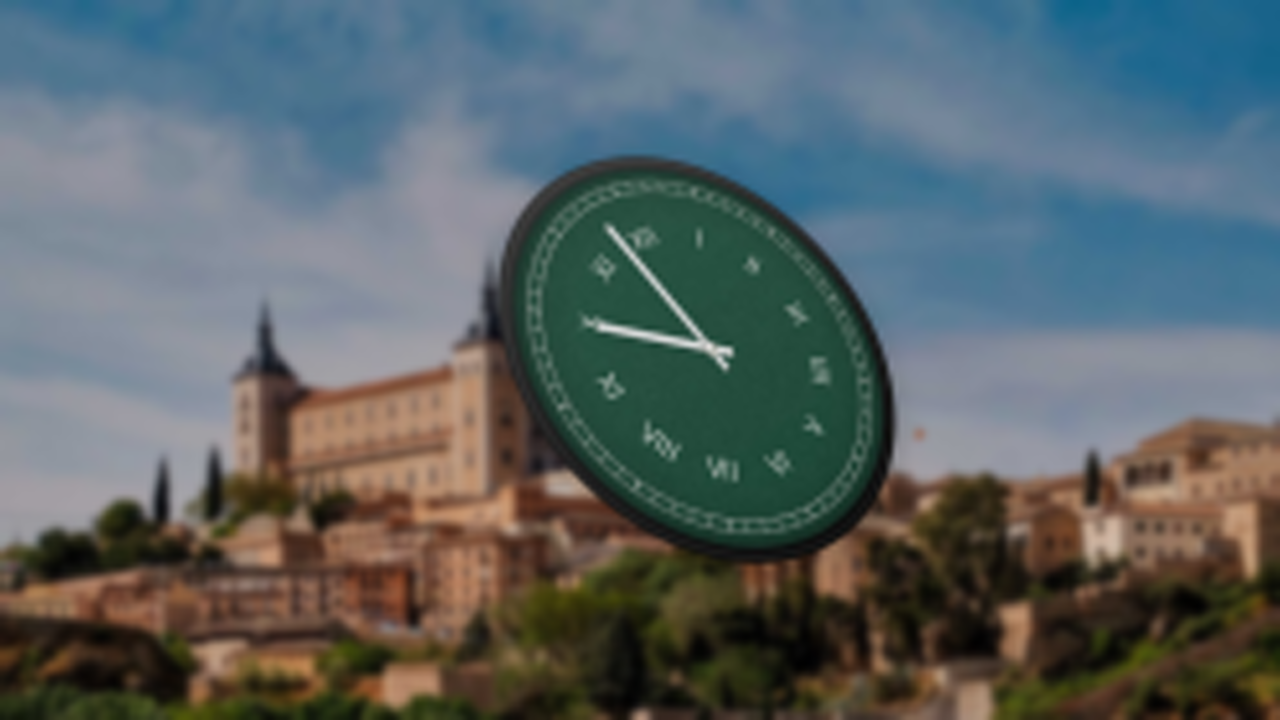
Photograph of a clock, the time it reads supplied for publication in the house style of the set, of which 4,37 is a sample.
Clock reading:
9,58
